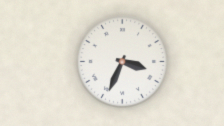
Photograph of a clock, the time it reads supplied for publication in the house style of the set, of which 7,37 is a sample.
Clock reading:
3,34
